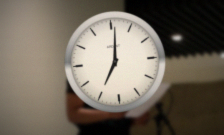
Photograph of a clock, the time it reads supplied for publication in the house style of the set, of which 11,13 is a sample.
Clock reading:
7,01
